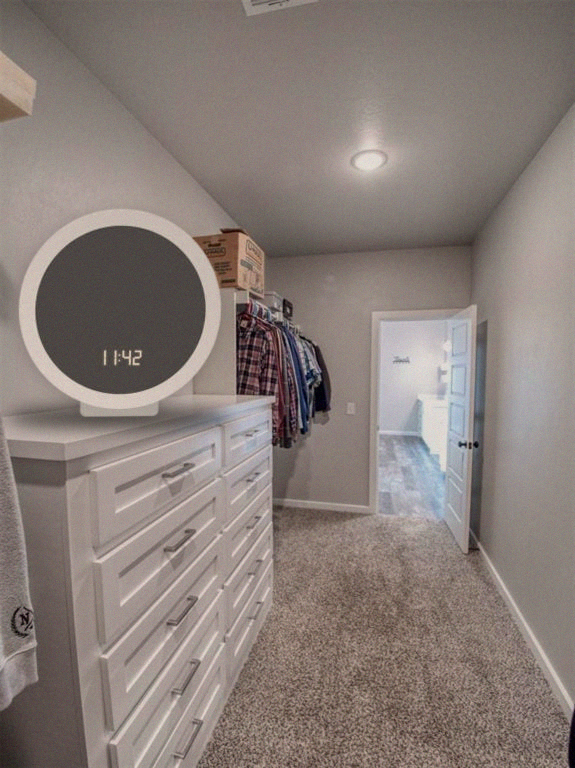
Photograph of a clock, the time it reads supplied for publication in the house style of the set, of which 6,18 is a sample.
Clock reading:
11,42
